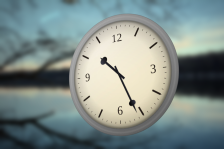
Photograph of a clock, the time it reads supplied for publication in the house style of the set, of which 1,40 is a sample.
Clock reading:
10,26
